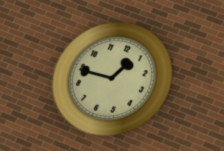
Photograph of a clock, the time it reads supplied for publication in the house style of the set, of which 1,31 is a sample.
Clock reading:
12,44
